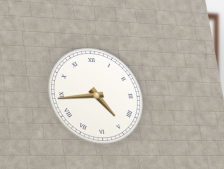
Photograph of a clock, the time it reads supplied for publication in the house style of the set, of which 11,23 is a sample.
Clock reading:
4,44
